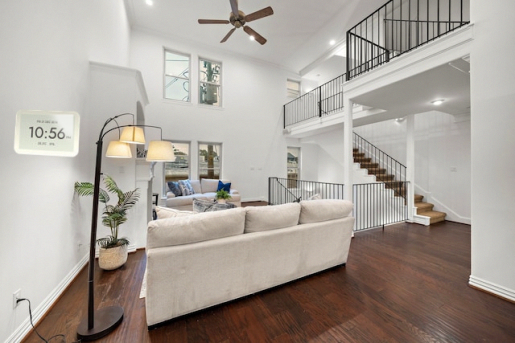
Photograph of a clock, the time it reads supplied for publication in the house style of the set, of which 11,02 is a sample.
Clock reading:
10,56
